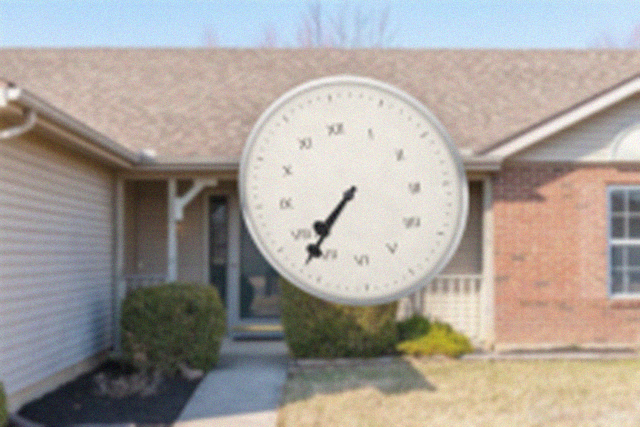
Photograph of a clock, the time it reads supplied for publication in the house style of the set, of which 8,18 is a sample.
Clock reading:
7,37
